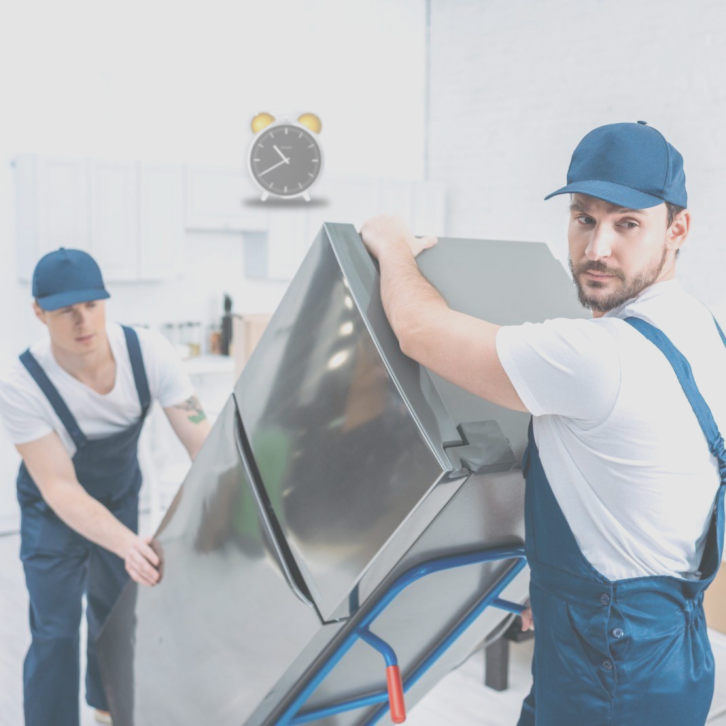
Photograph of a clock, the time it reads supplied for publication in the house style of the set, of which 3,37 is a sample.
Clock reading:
10,40
